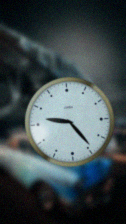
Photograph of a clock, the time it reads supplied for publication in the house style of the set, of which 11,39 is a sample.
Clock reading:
9,24
